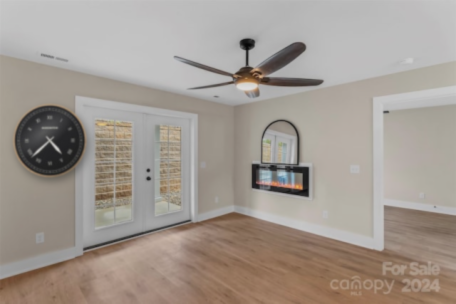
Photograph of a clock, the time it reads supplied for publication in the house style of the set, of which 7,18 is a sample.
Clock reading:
4,38
